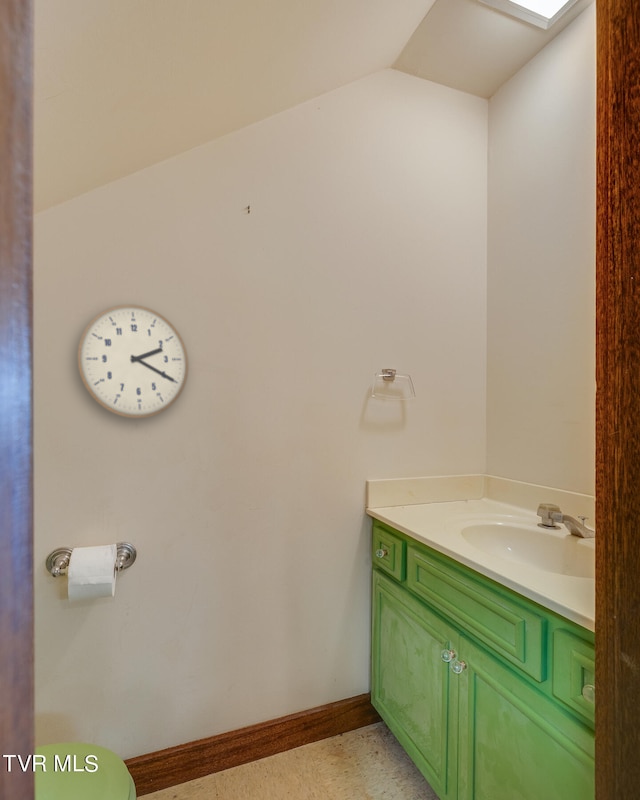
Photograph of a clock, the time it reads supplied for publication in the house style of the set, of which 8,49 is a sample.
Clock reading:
2,20
